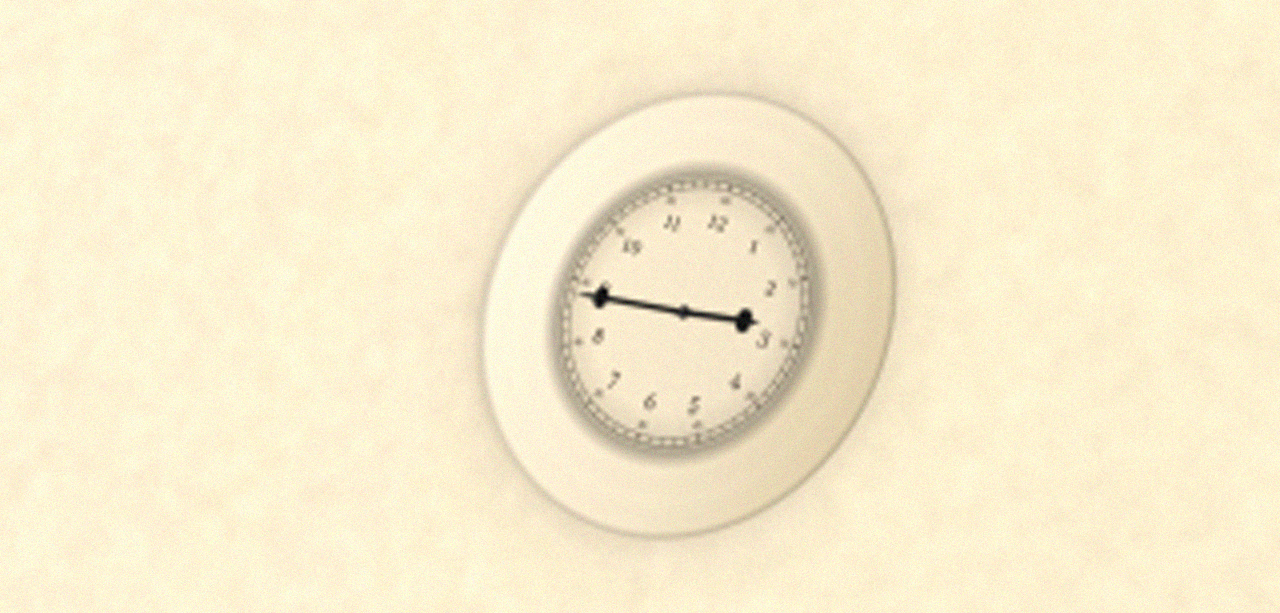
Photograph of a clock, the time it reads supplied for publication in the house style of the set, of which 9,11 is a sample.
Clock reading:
2,44
